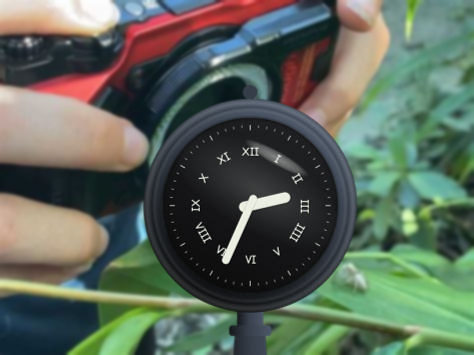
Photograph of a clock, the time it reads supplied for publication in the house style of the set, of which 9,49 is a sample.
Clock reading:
2,34
